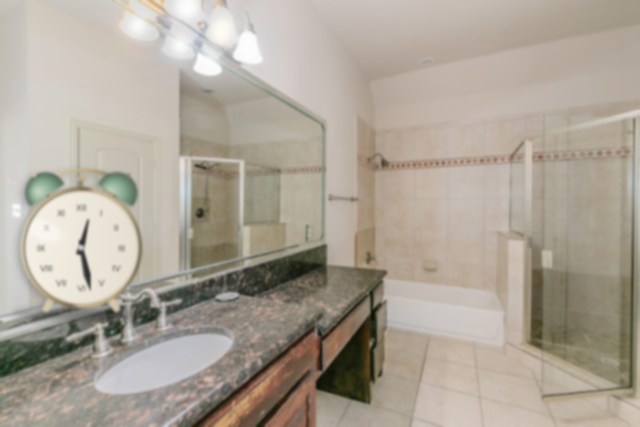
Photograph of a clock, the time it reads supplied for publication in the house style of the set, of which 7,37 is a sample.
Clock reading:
12,28
